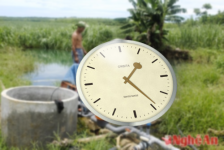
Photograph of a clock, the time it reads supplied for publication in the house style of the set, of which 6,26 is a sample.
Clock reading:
1,24
